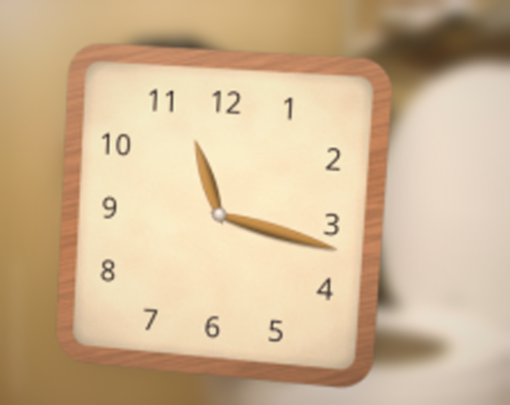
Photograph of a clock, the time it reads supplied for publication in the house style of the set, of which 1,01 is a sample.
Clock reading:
11,17
